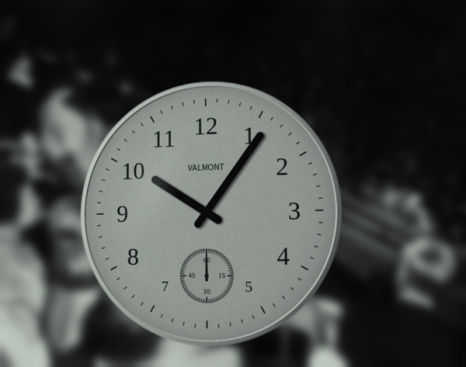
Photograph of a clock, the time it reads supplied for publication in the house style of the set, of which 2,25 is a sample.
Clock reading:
10,06
